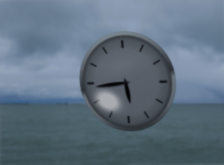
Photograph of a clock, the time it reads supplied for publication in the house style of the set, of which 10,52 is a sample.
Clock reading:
5,44
